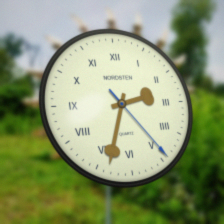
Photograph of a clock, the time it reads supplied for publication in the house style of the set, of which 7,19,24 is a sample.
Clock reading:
2,33,24
